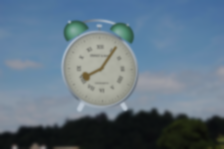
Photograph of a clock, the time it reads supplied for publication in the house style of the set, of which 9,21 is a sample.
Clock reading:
8,06
